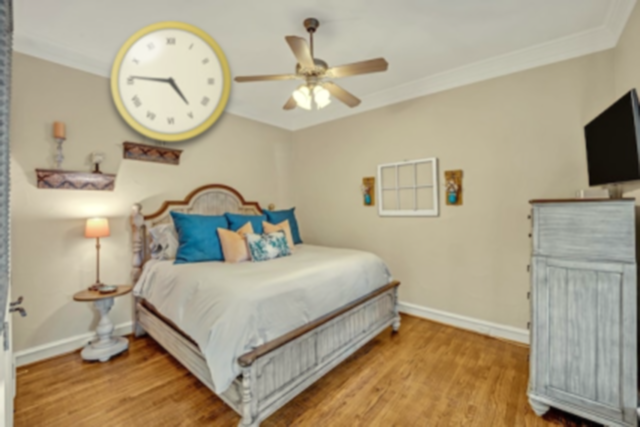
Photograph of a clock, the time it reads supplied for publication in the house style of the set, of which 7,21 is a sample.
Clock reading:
4,46
